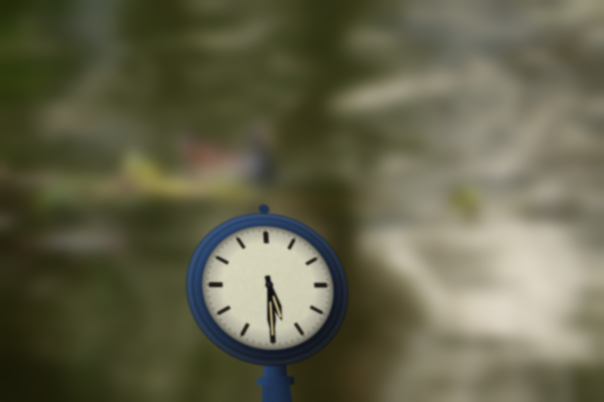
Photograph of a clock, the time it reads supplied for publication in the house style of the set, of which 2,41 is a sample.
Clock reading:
5,30
